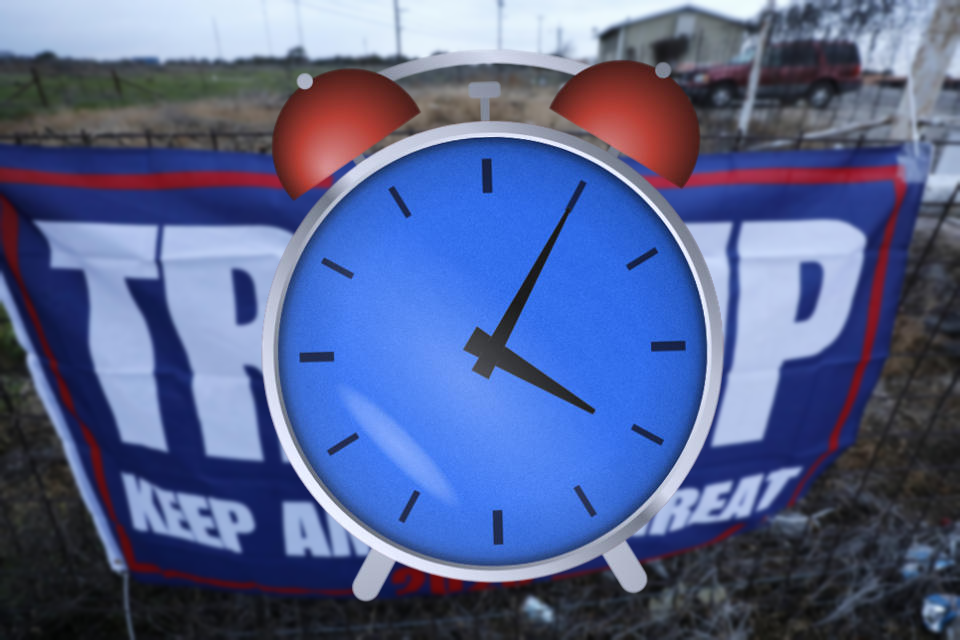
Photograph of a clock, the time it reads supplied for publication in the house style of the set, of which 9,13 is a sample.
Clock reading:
4,05
